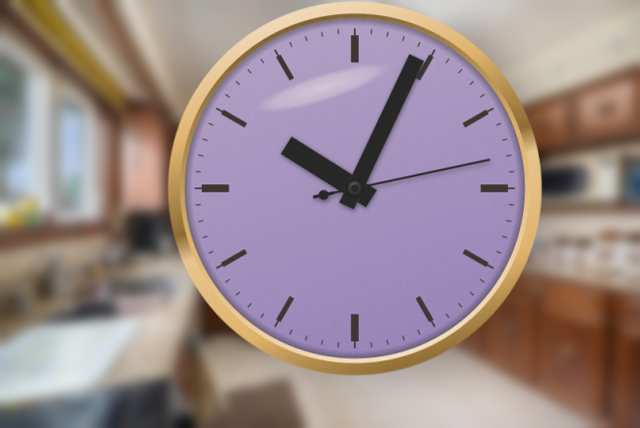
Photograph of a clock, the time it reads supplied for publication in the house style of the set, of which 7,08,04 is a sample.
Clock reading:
10,04,13
